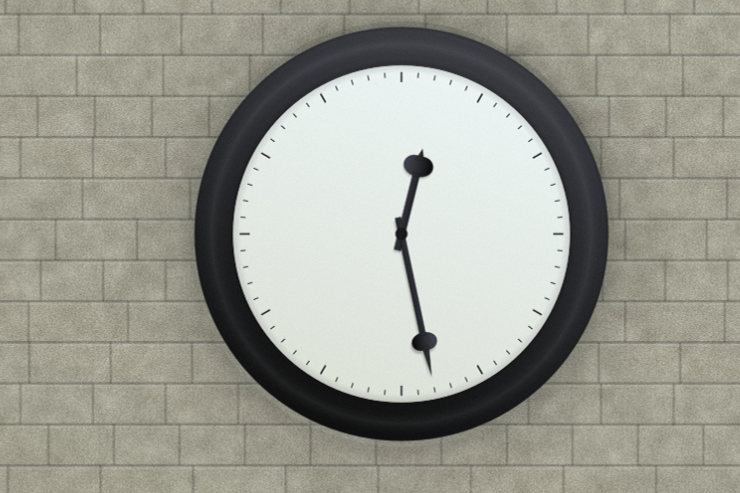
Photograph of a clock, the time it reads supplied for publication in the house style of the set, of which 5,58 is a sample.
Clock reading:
12,28
